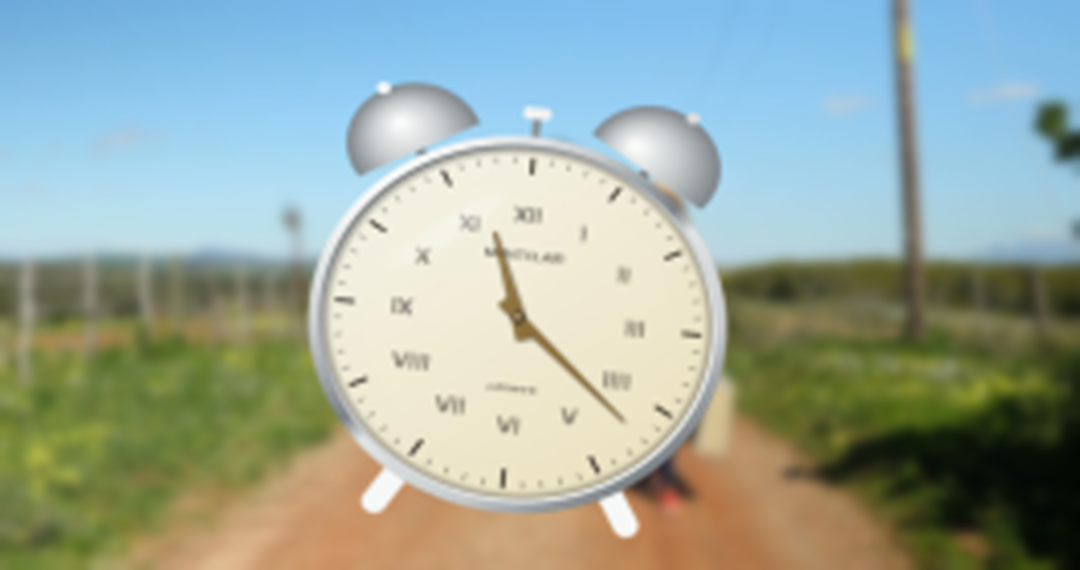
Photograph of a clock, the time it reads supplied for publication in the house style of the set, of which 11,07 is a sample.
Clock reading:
11,22
